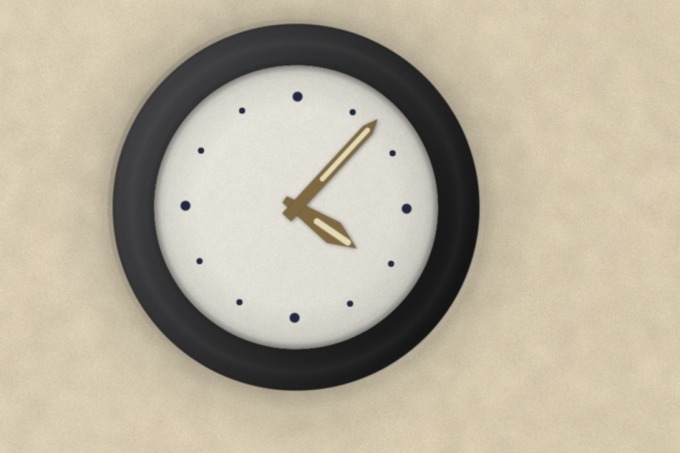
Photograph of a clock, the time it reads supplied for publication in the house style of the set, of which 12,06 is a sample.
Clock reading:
4,07
